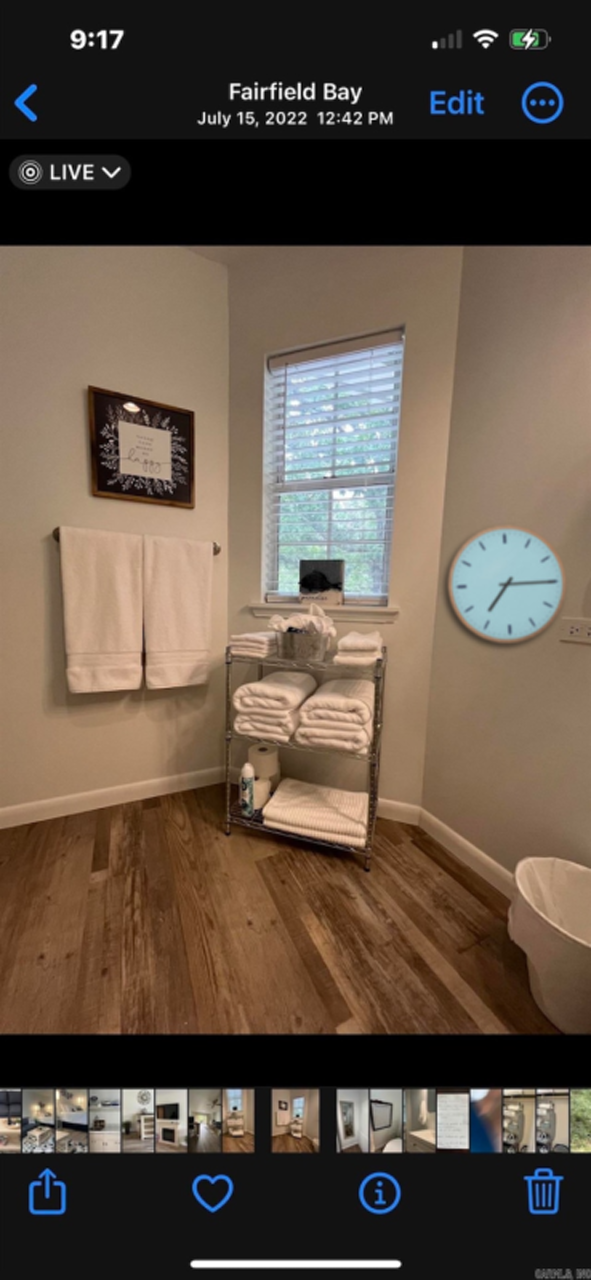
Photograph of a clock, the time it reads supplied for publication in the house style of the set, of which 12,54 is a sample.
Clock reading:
7,15
